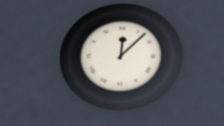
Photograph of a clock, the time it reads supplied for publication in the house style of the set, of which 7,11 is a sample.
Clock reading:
12,07
